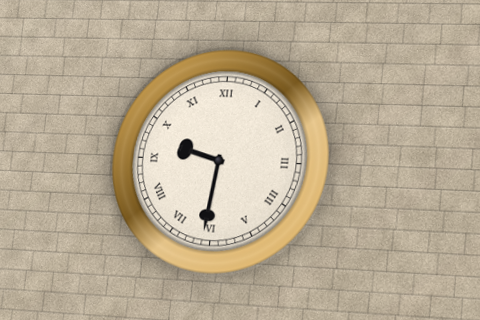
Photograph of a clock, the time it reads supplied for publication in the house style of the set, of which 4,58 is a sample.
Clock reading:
9,31
